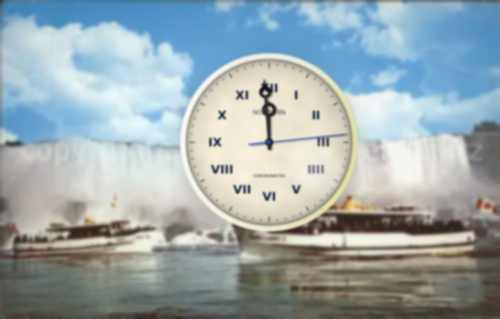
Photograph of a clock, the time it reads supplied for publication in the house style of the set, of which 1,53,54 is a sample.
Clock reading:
11,59,14
